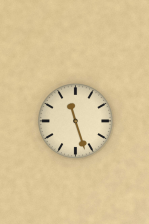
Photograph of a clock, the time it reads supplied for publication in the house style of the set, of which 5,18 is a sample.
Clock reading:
11,27
